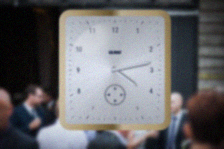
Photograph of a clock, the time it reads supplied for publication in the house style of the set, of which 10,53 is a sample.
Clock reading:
4,13
